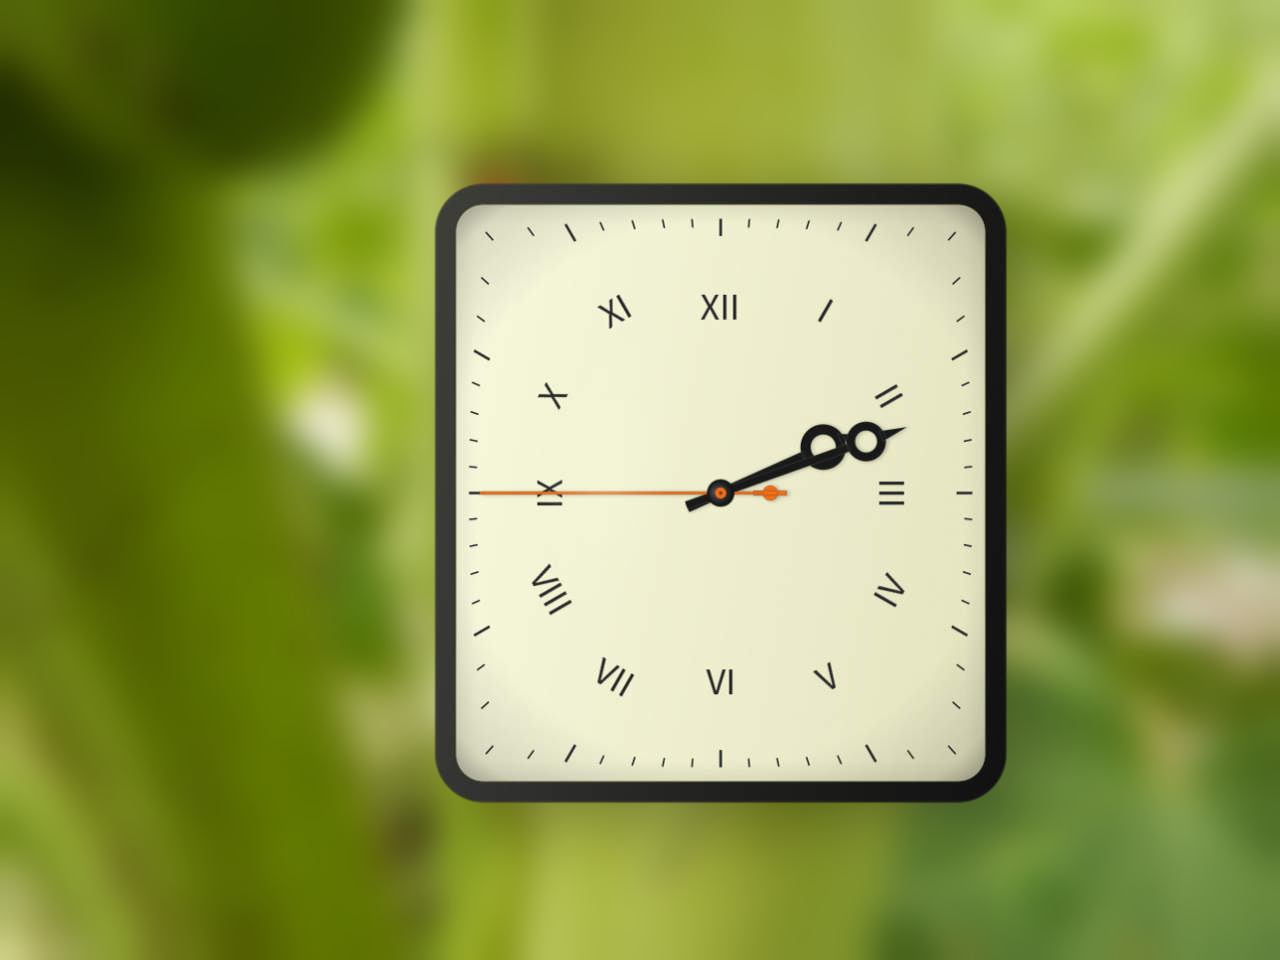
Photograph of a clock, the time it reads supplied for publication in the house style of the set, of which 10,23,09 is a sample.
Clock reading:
2,11,45
